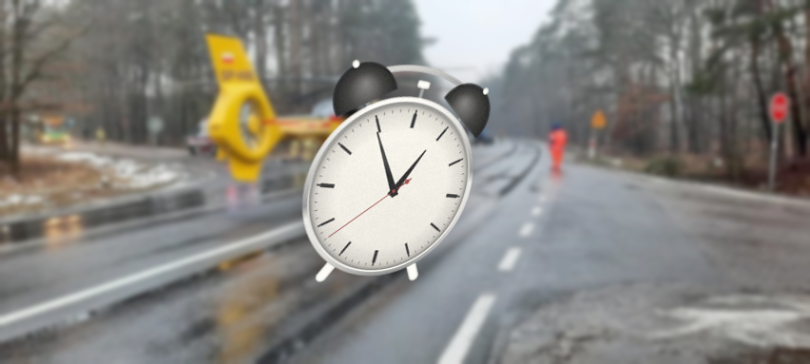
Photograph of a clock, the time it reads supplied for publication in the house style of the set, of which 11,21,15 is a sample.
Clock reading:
12,54,38
